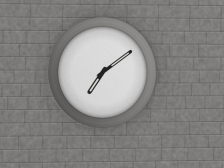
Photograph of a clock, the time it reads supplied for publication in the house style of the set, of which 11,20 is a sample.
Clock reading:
7,09
